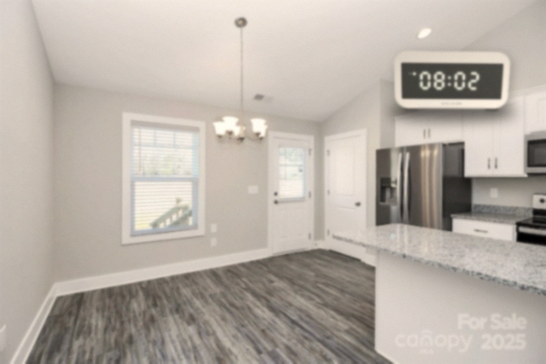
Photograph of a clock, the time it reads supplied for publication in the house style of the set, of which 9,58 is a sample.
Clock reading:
8,02
